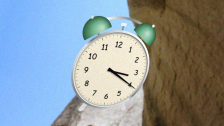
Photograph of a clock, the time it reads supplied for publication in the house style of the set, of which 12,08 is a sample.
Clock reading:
3,20
